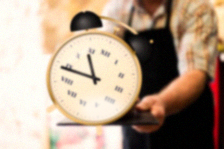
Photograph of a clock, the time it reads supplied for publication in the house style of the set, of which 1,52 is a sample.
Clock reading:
10,44
